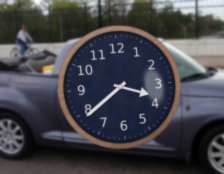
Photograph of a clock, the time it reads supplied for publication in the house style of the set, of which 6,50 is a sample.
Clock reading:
3,39
